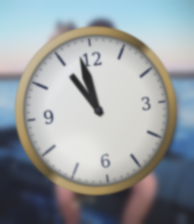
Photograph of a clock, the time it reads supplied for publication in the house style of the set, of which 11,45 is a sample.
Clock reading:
10,58
